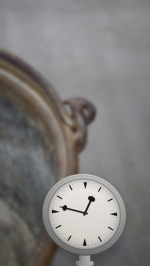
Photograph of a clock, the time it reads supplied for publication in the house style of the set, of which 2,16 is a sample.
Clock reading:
12,47
